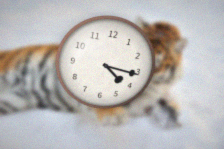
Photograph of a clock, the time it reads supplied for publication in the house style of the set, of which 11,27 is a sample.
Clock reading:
4,16
